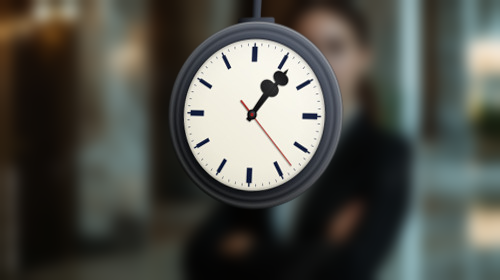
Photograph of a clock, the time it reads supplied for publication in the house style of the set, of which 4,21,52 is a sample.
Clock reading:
1,06,23
